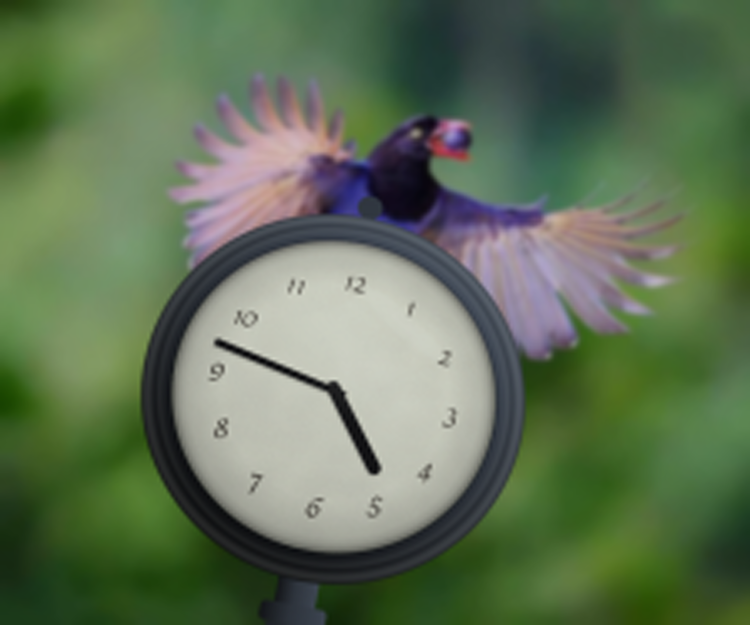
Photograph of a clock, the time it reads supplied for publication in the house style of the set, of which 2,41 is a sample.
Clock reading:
4,47
